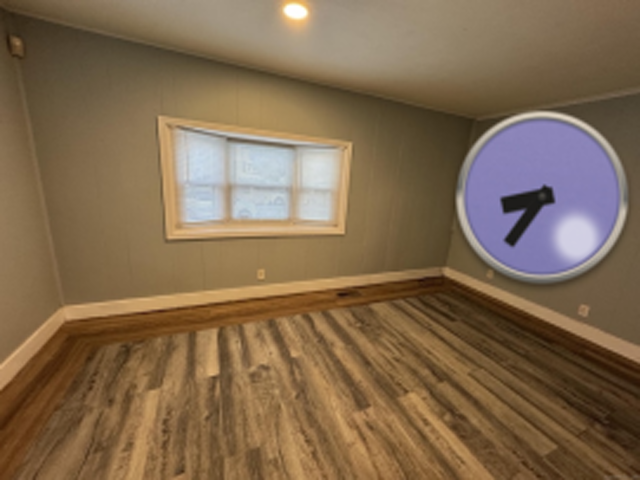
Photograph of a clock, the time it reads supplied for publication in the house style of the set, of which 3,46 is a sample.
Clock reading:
8,36
